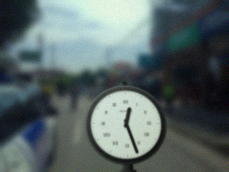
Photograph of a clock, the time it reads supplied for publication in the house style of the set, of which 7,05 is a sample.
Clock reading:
12,27
